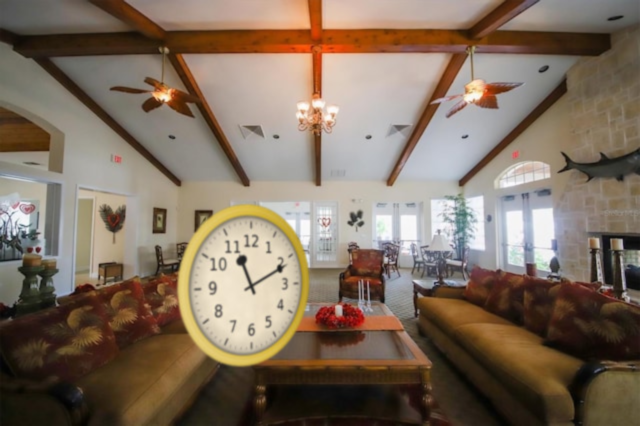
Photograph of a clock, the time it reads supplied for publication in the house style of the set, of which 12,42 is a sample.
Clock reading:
11,11
